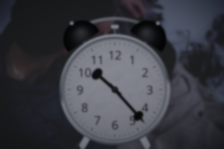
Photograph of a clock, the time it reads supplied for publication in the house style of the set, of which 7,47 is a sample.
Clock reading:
10,23
